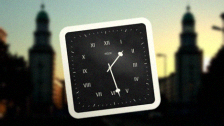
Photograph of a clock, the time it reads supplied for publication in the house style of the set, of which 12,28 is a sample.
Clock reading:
1,28
